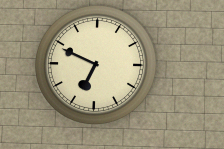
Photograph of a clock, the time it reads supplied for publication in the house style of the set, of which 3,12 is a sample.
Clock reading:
6,49
